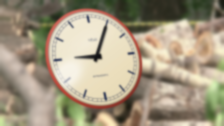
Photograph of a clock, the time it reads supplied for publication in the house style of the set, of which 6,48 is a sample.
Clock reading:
9,05
